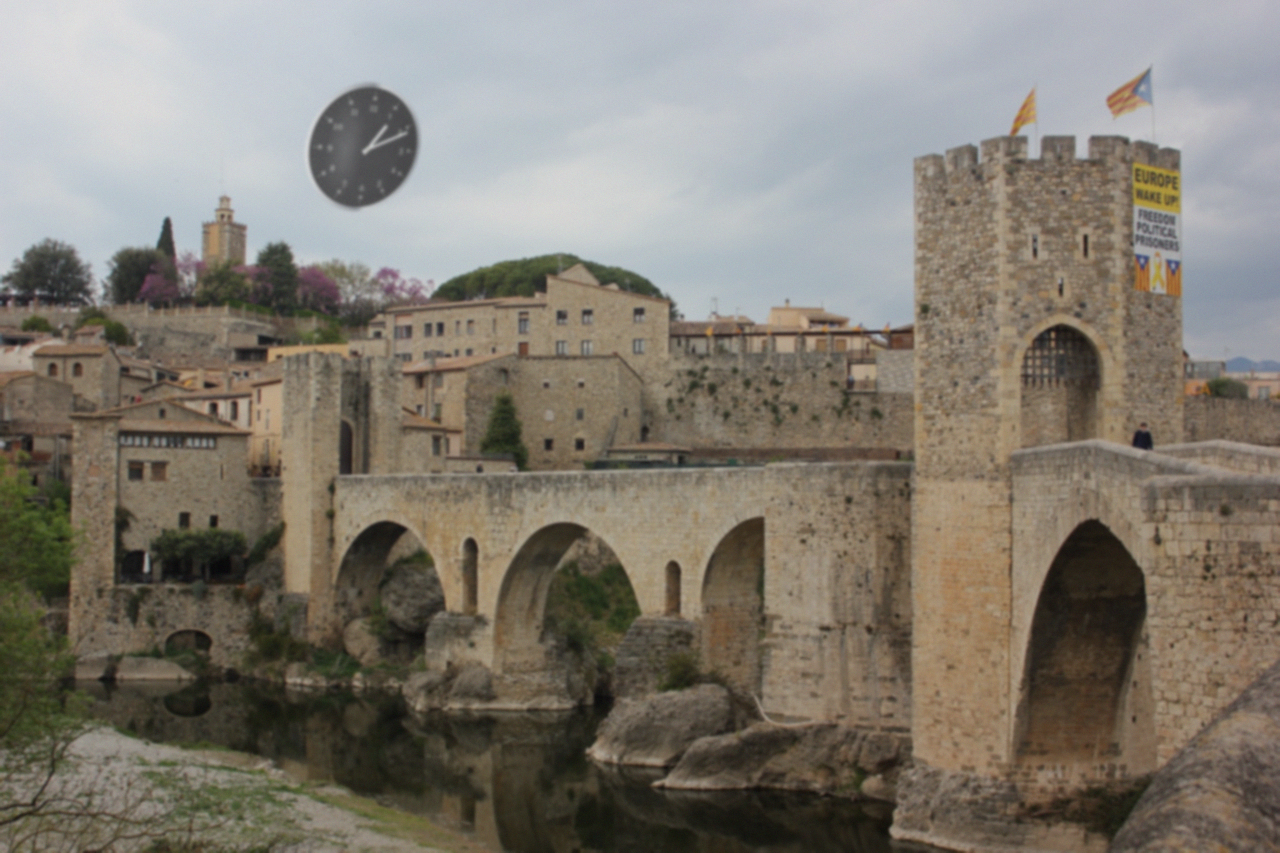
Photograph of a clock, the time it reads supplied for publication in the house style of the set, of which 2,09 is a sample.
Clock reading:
1,11
